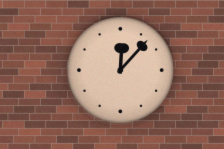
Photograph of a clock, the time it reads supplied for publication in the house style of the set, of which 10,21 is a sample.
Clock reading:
12,07
